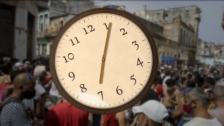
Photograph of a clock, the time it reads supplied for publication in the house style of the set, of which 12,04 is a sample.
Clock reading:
7,06
